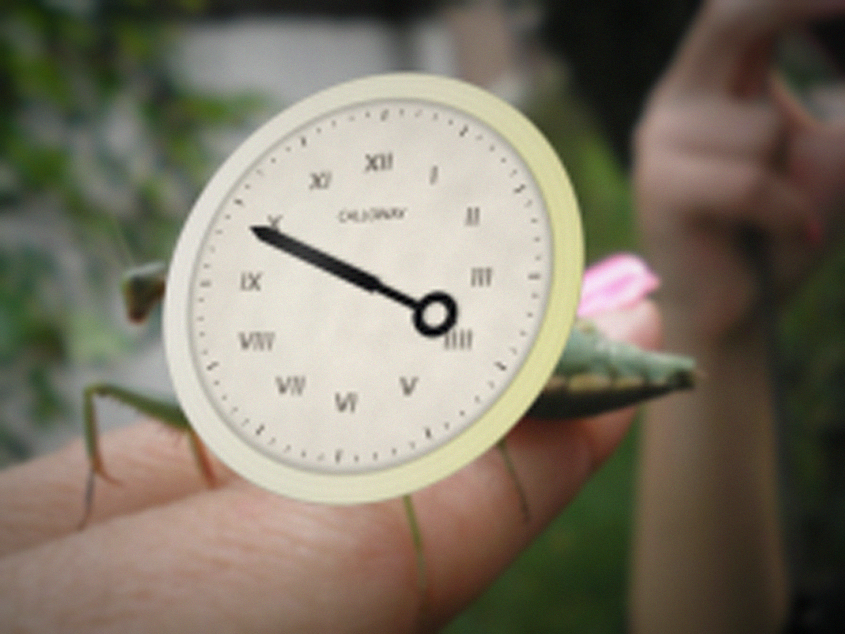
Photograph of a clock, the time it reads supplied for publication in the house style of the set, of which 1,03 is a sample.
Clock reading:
3,49
